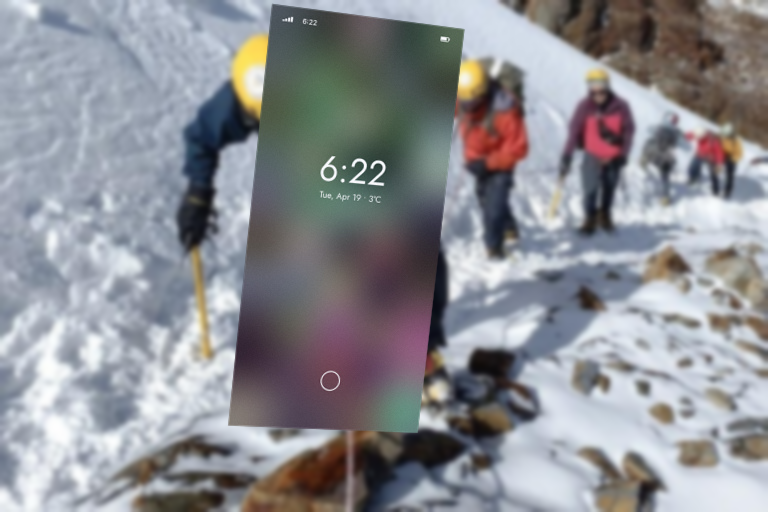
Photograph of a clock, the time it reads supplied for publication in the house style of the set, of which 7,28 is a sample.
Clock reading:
6,22
